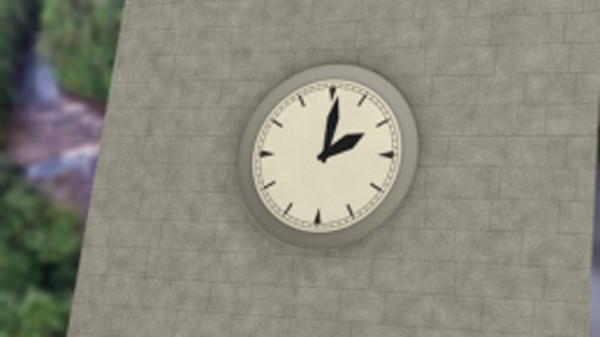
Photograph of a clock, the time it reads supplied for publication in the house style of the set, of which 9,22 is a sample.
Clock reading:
2,01
